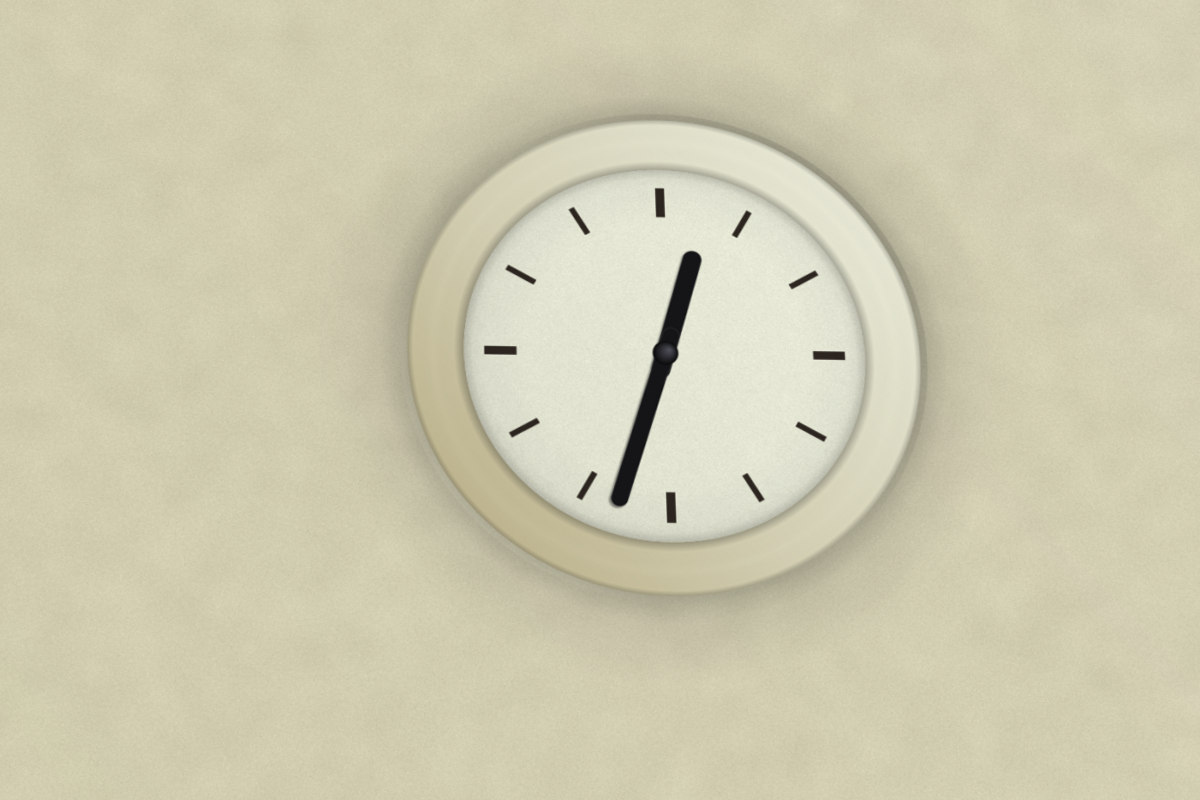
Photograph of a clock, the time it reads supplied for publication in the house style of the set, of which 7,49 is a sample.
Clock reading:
12,33
